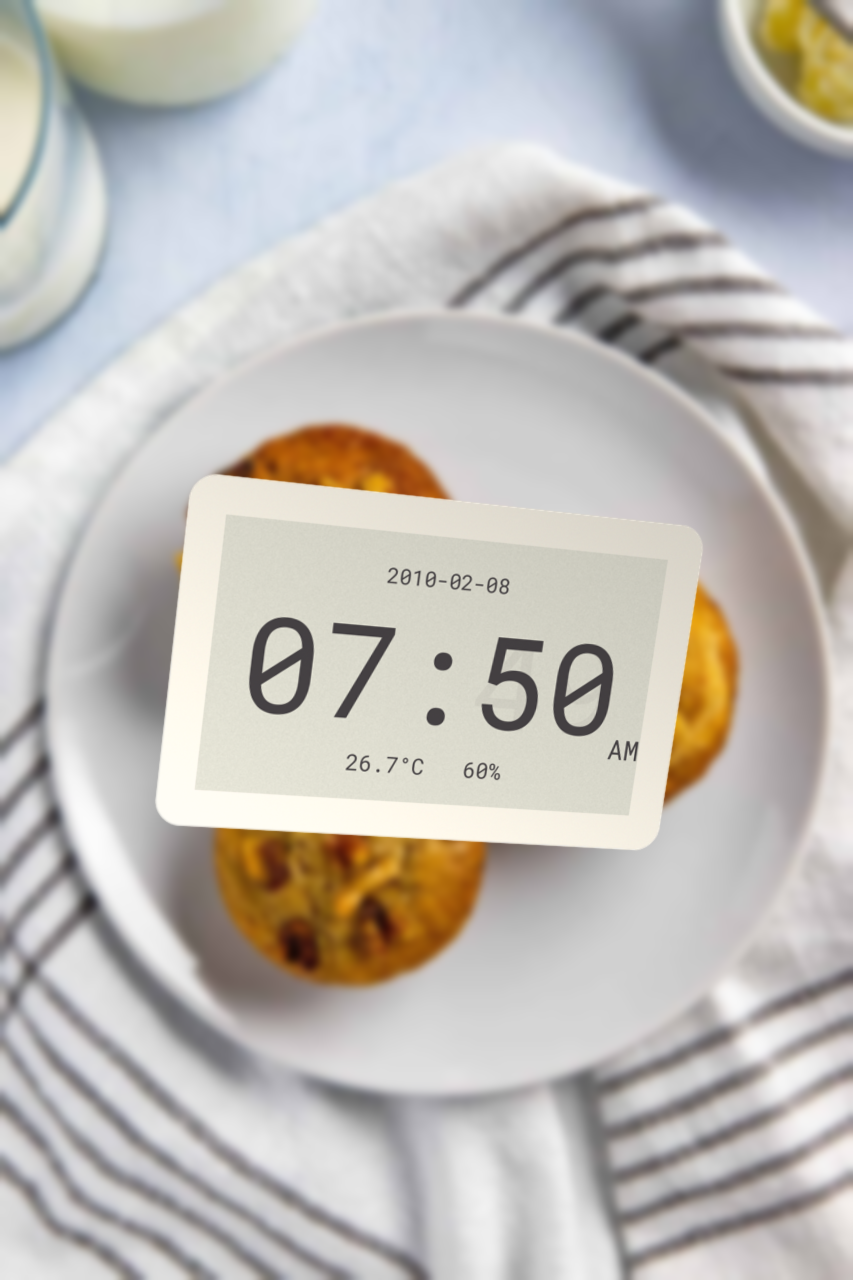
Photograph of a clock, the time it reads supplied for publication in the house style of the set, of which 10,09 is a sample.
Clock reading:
7,50
